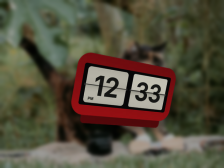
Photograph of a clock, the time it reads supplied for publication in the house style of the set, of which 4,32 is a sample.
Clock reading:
12,33
